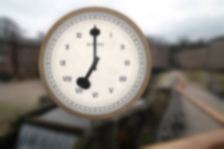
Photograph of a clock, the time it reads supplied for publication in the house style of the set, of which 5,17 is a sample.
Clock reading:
7,00
